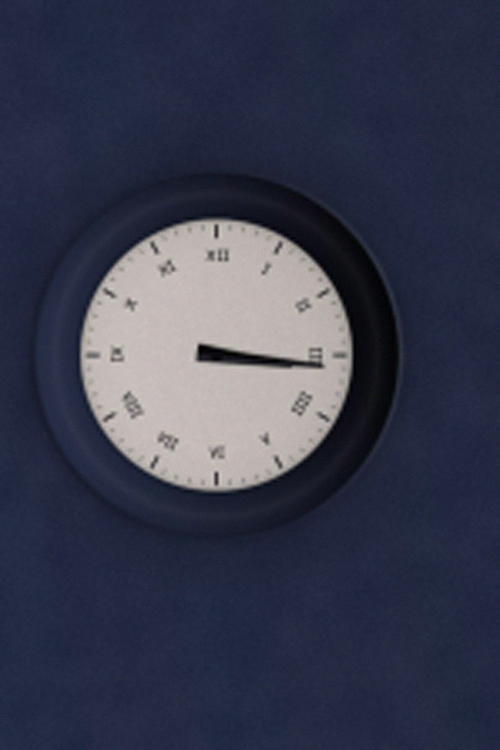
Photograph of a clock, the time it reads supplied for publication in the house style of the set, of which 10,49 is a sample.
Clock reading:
3,16
